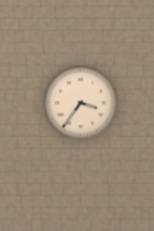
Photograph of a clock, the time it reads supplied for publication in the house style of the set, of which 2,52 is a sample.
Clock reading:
3,36
